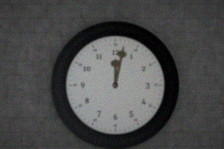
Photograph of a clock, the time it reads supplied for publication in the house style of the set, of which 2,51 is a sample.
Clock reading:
12,02
